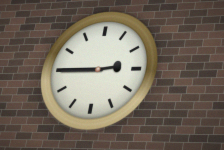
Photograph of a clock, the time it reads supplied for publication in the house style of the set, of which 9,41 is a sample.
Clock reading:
2,45
